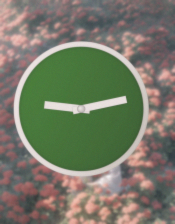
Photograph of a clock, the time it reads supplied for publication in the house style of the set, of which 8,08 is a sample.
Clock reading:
9,13
